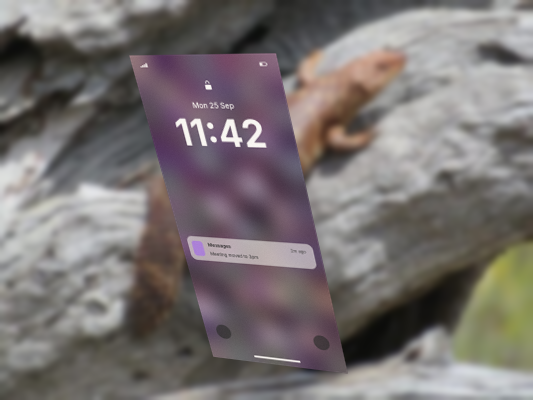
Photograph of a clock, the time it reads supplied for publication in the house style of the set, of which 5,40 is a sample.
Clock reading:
11,42
